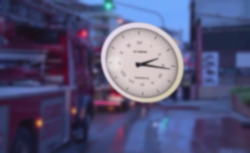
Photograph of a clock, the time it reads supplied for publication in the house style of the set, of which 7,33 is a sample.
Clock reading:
2,16
